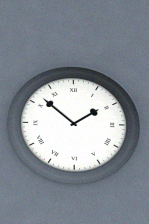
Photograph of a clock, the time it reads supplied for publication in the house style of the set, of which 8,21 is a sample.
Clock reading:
1,52
